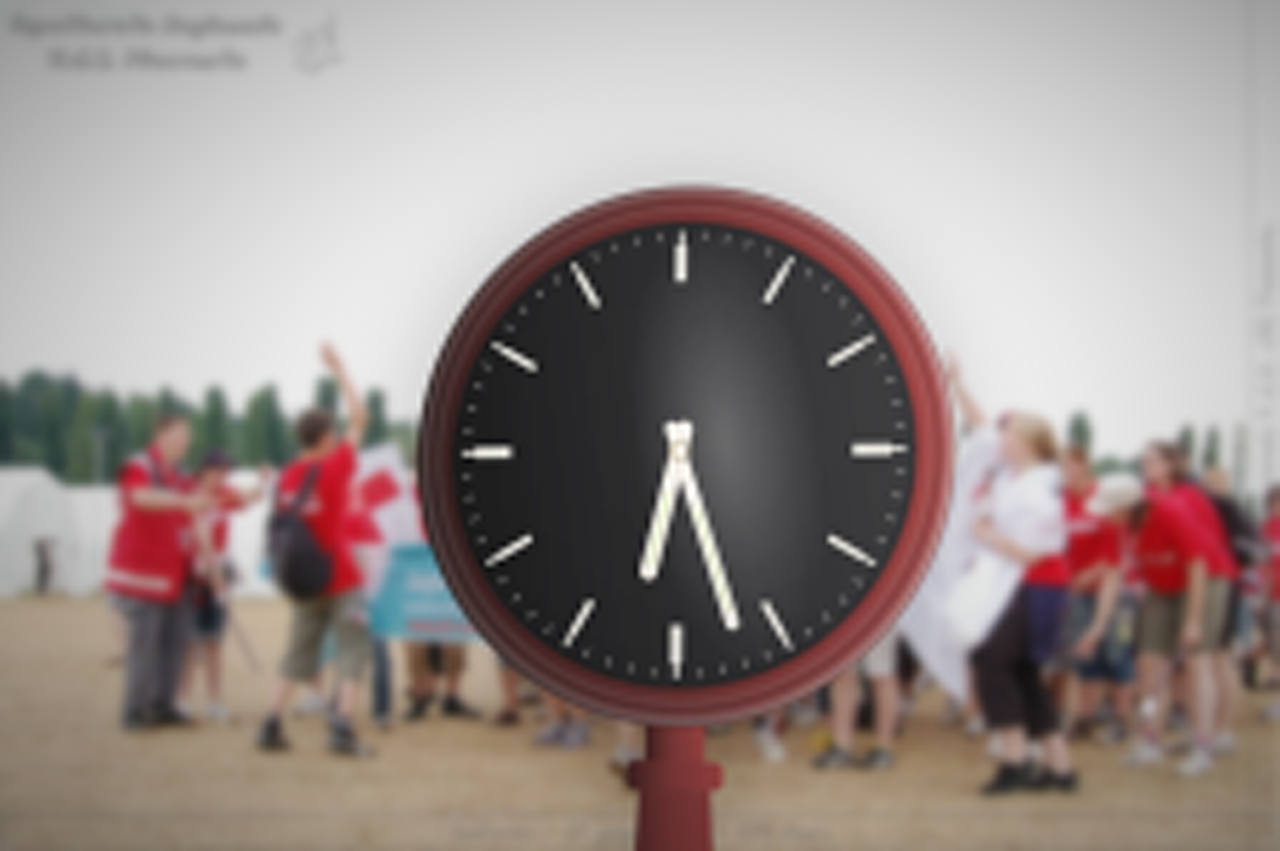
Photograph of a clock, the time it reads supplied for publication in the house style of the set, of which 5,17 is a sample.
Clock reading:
6,27
